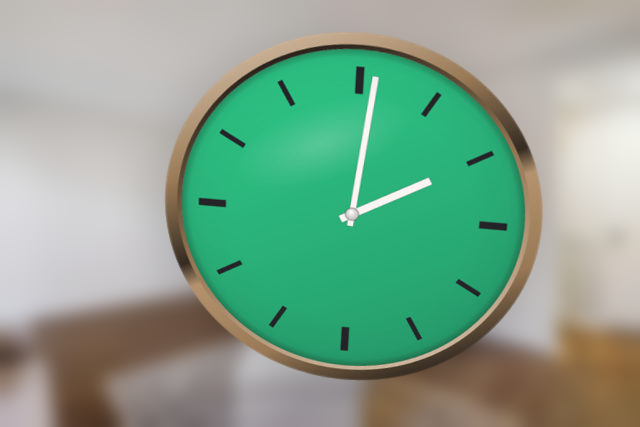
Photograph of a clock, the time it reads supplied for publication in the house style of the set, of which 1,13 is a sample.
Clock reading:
2,01
